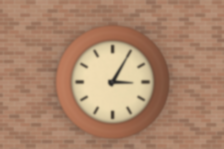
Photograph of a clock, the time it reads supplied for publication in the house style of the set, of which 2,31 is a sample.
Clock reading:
3,05
